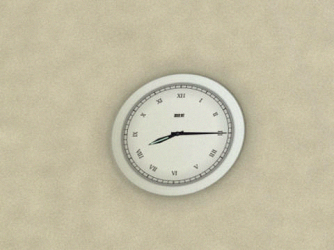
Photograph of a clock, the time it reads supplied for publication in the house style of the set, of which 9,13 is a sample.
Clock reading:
8,15
